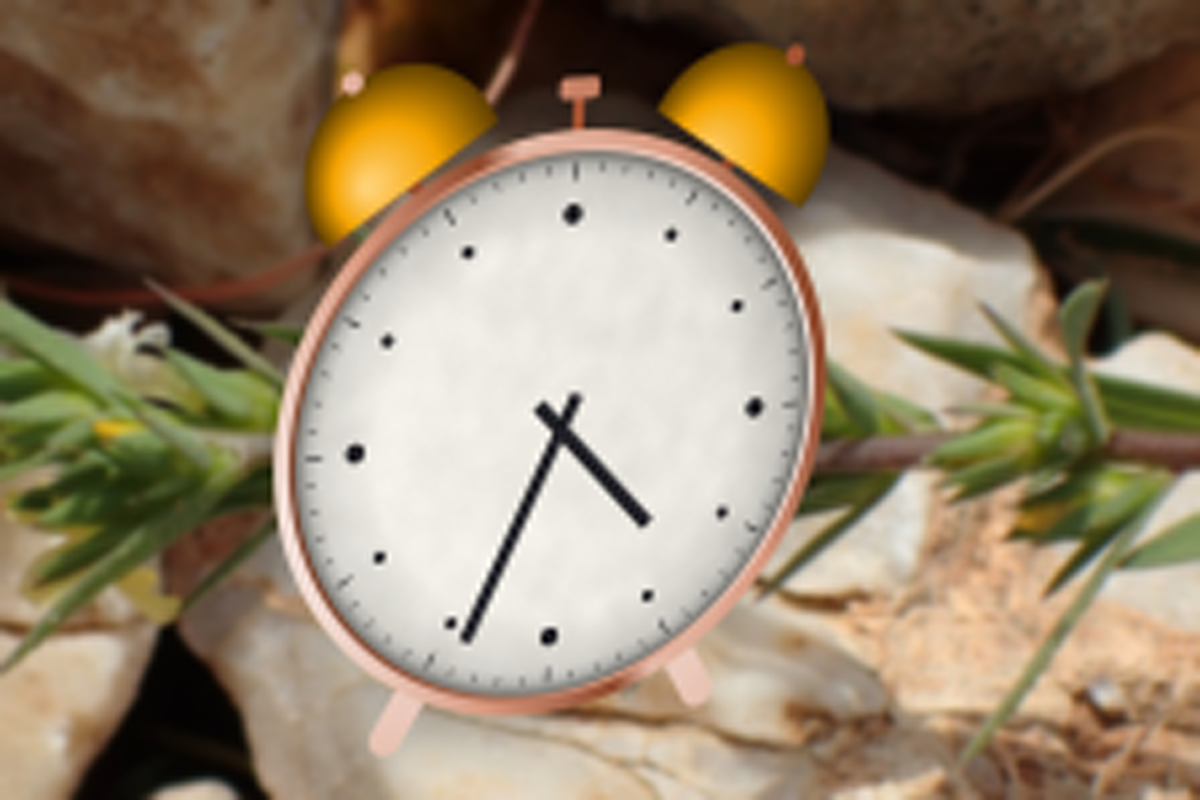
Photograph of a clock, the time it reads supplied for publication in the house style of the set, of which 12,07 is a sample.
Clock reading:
4,34
